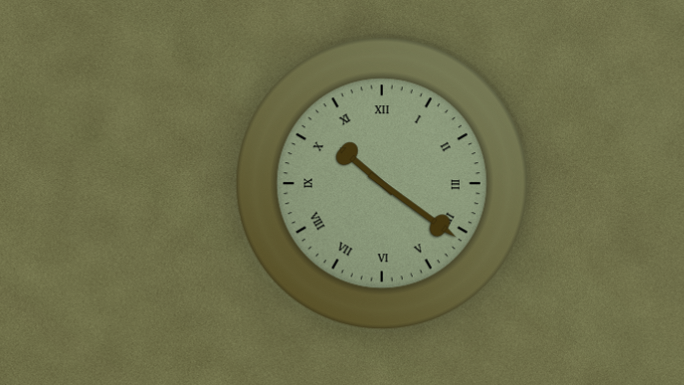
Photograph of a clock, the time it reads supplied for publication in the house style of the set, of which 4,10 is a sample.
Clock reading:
10,21
